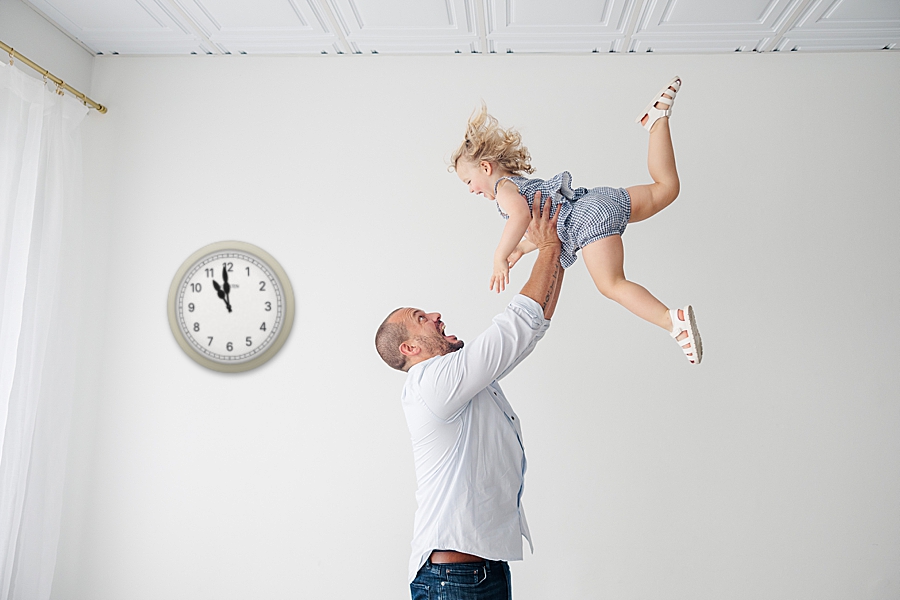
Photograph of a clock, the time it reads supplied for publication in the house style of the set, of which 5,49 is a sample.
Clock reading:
10,59
